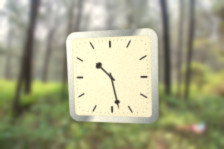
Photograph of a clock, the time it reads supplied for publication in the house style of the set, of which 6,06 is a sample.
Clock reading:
10,28
